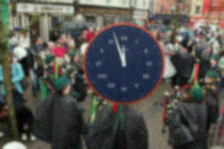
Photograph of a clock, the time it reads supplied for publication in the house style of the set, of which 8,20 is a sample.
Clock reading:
11,57
